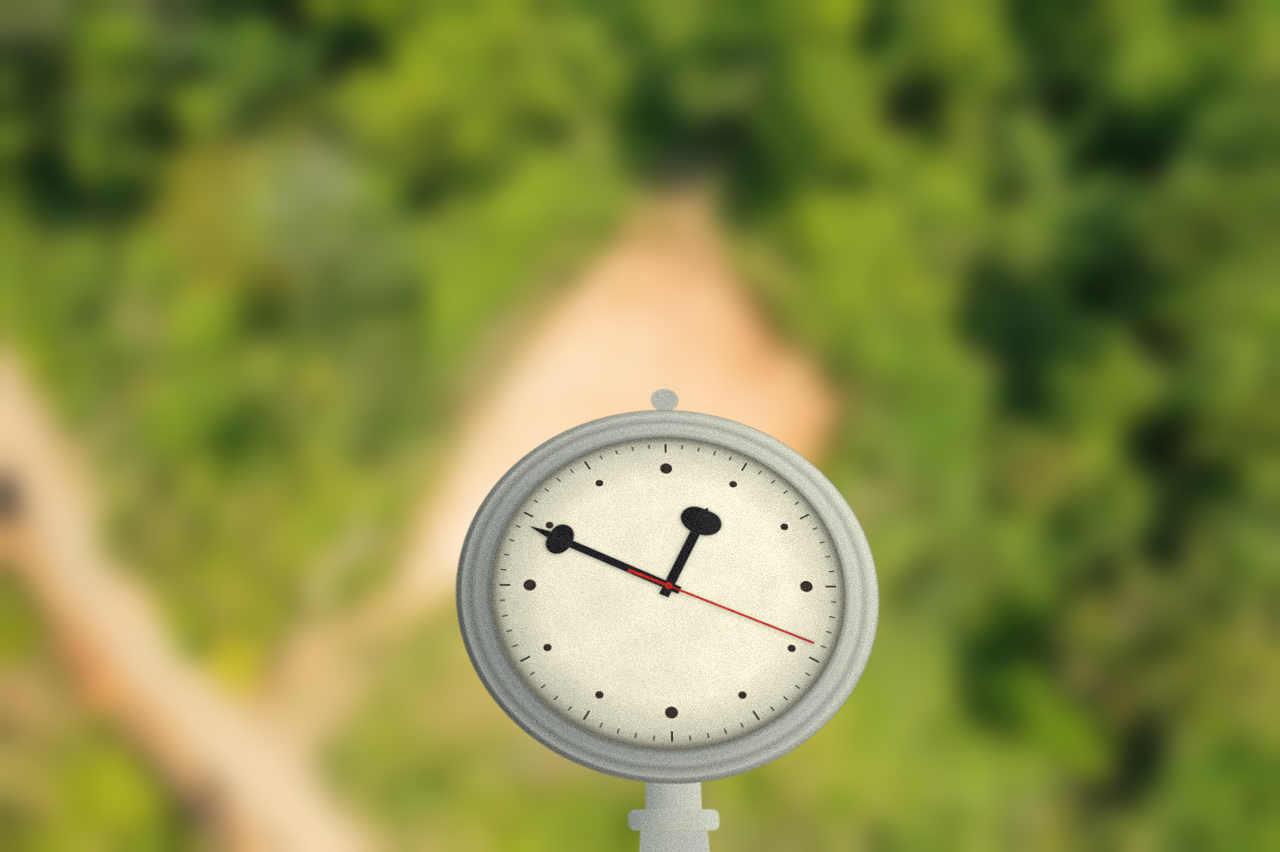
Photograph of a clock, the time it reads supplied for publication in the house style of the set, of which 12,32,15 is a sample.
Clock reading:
12,49,19
